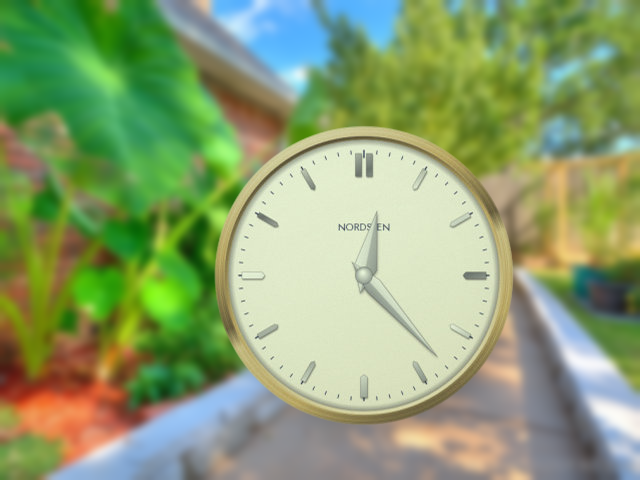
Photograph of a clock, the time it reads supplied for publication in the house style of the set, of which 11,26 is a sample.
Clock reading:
12,23
